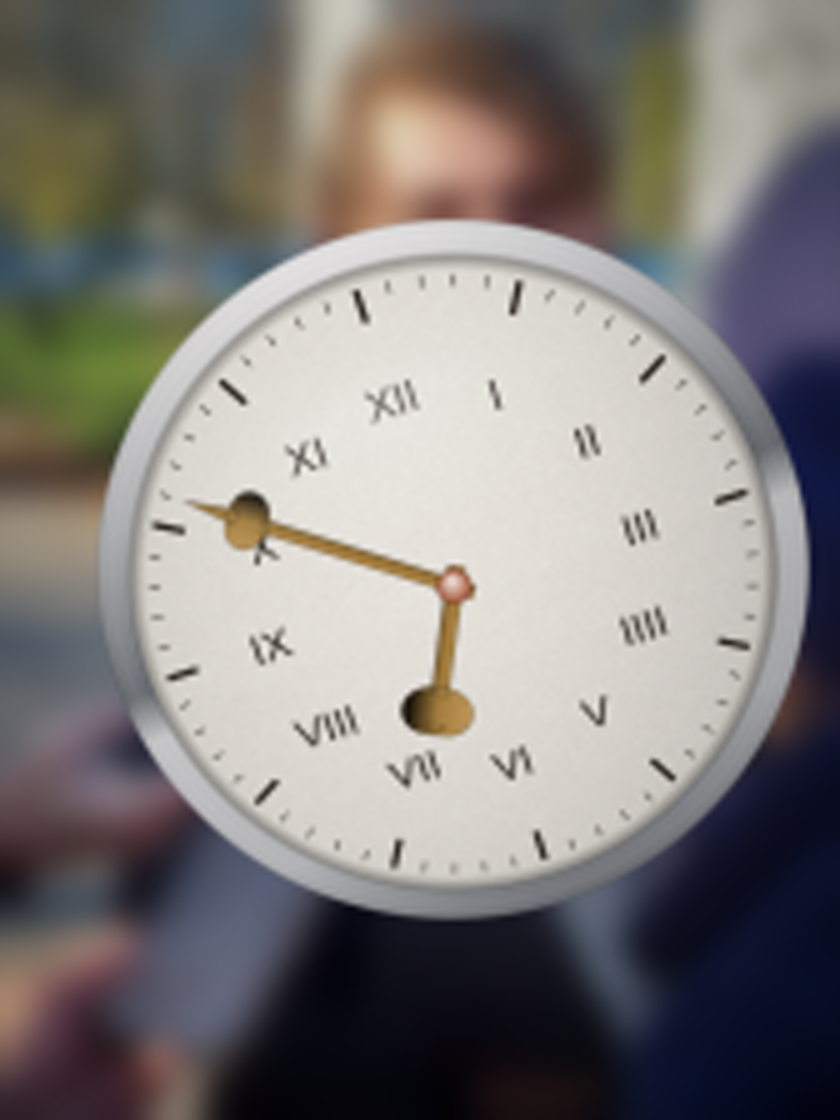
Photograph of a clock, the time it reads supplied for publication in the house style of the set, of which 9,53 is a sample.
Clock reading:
6,51
